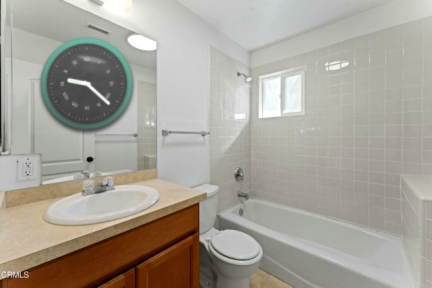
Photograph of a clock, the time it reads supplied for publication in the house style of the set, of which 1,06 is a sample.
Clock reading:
9,22
